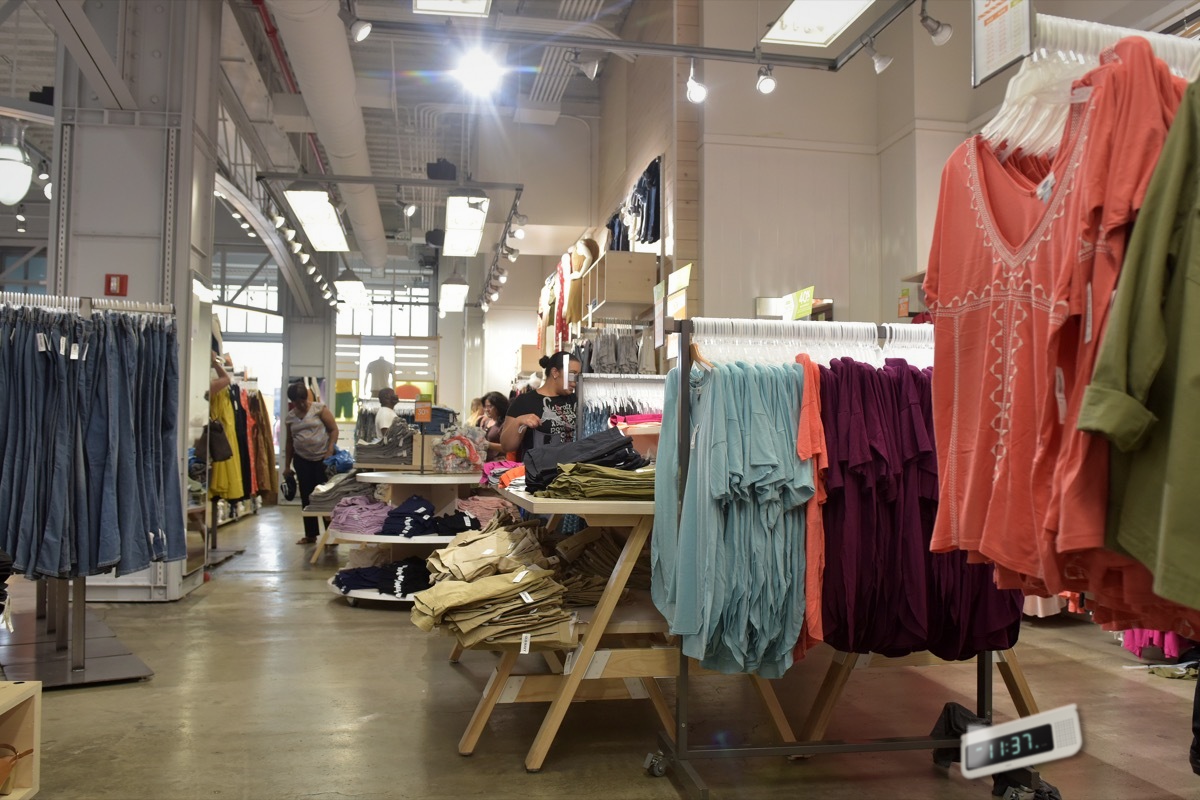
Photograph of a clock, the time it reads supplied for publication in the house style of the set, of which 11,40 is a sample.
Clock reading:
11,37
